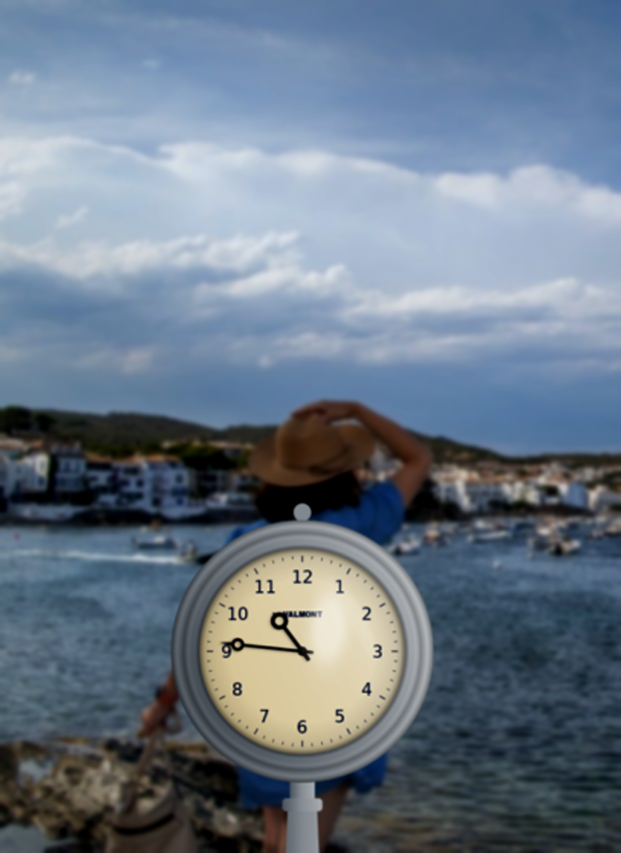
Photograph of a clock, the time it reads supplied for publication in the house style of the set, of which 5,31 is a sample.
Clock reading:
10,46
